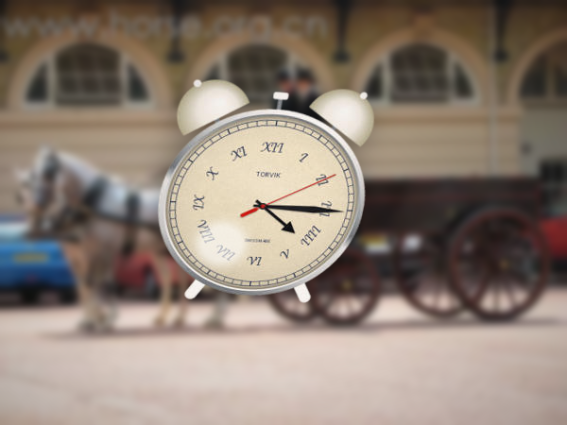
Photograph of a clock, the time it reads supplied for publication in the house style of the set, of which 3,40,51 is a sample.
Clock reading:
4,15,10
